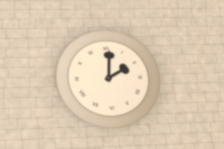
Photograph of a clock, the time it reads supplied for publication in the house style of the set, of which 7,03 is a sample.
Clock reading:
2,01
